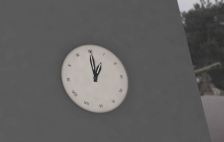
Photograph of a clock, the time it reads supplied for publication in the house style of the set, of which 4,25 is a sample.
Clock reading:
1,00
